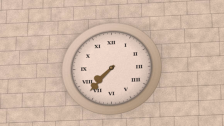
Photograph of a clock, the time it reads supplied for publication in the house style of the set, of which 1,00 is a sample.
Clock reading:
7,37
